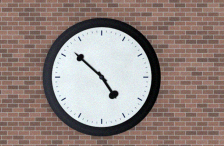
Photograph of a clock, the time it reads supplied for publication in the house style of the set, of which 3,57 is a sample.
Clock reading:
4,52
